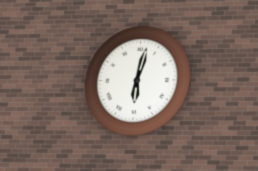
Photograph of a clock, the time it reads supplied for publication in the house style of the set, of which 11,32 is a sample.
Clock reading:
6,02
